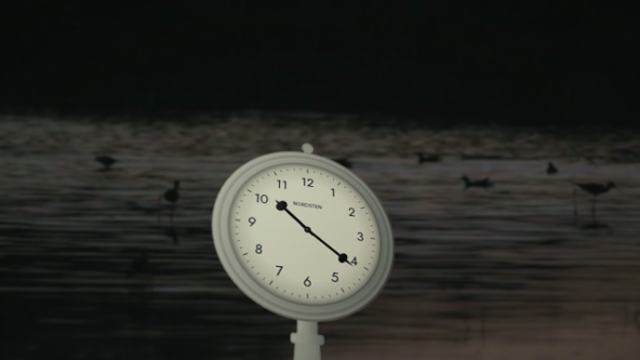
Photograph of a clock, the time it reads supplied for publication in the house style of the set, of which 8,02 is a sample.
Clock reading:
10,21
